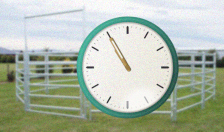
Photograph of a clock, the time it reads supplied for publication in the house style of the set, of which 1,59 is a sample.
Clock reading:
10,55
